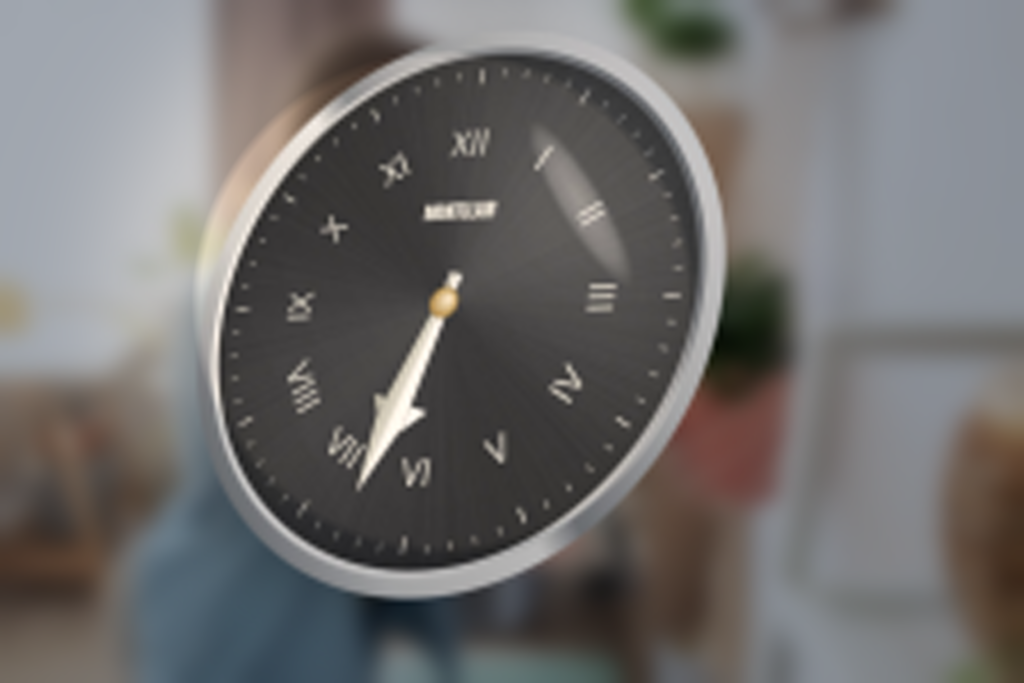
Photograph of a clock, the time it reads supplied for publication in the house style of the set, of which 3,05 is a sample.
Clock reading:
6,33
